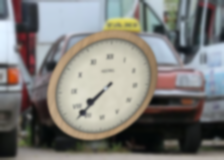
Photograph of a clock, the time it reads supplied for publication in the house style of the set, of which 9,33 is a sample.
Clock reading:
7,37
